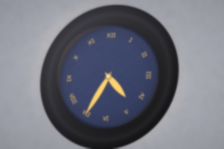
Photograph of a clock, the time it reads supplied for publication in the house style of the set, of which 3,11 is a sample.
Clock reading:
4,35
